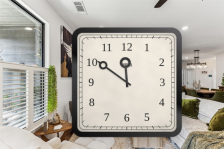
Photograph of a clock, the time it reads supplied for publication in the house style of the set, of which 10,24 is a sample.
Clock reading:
11,51
